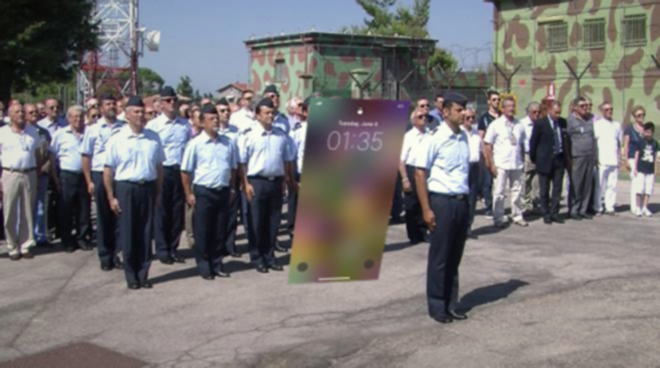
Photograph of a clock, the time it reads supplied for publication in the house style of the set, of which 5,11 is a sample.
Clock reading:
1,35
